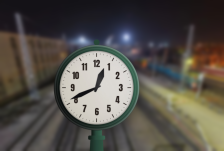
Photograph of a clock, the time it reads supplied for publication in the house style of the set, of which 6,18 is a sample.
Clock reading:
12,41
